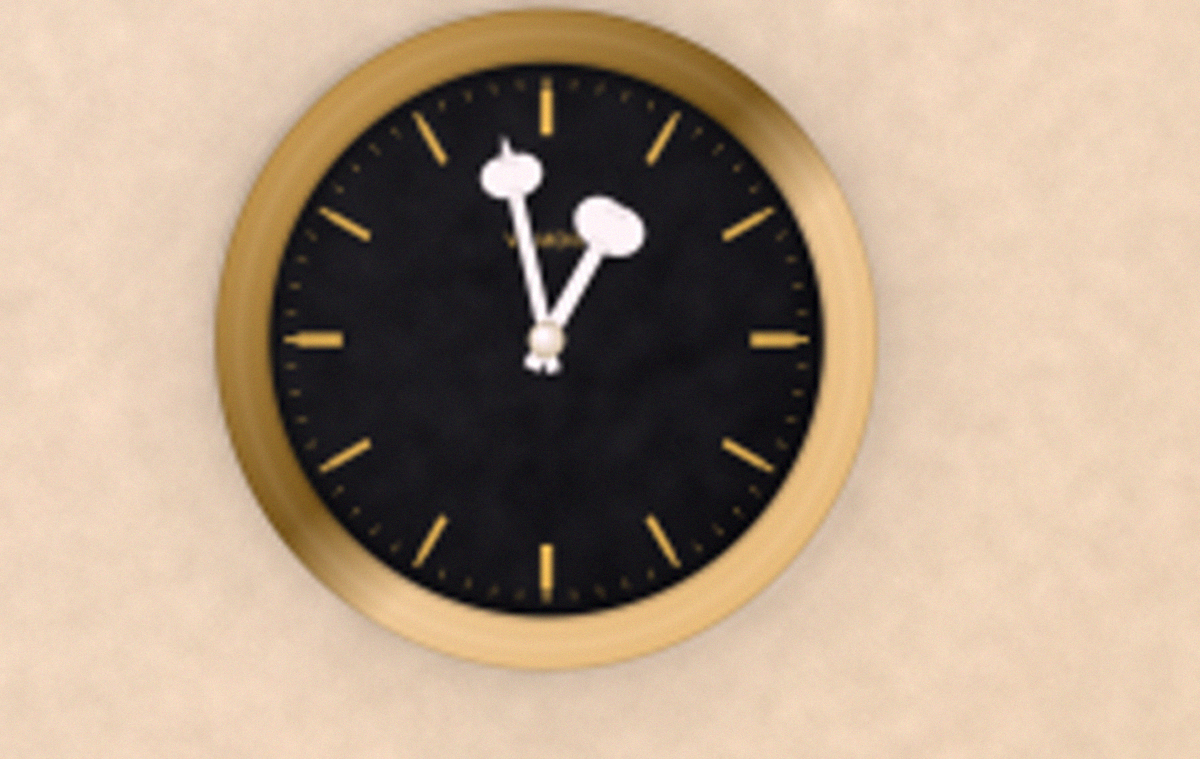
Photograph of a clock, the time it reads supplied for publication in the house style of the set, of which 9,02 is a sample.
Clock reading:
12,58
